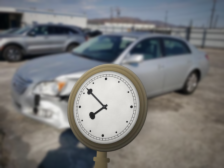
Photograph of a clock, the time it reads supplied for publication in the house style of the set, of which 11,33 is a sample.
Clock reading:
7,52
